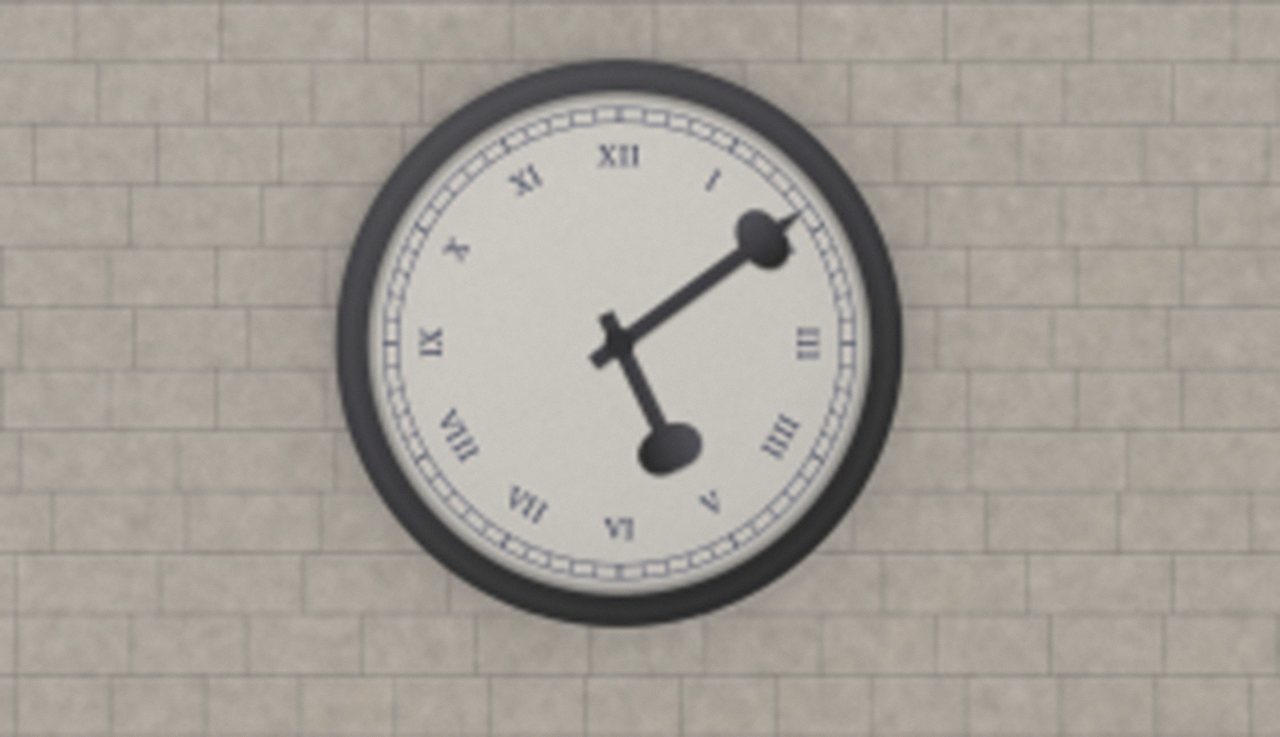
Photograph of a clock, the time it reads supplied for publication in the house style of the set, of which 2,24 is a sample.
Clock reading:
5,09
